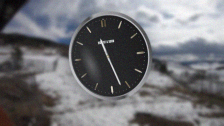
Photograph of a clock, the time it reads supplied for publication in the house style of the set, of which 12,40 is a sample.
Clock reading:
11,27
